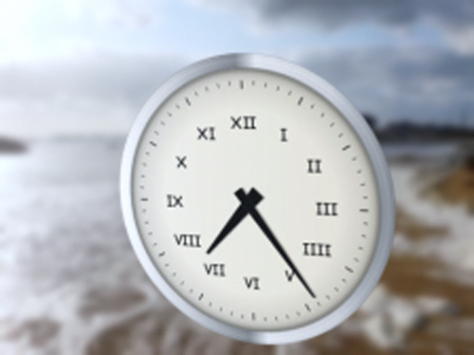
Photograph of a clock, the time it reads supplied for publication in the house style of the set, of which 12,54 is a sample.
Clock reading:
7,24
